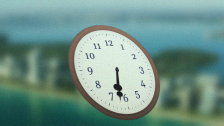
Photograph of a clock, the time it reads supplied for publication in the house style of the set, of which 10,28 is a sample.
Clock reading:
6,32
